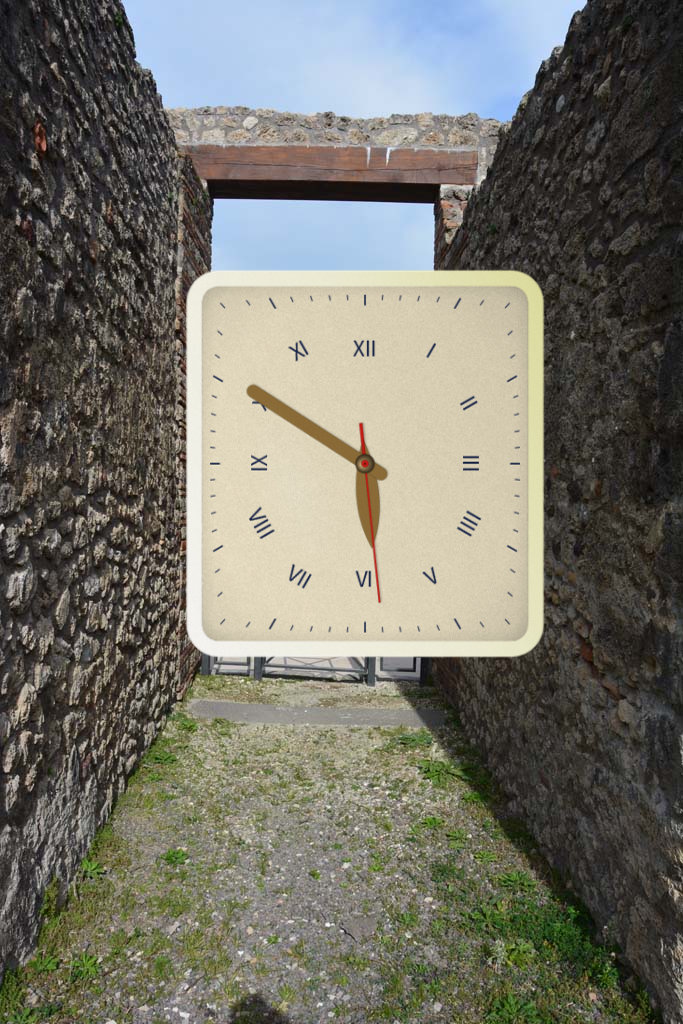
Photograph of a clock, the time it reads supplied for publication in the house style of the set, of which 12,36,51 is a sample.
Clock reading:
5,50,29
